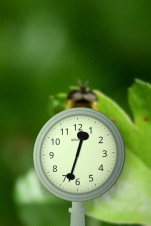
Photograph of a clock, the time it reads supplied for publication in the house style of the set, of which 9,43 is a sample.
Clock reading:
12,33
